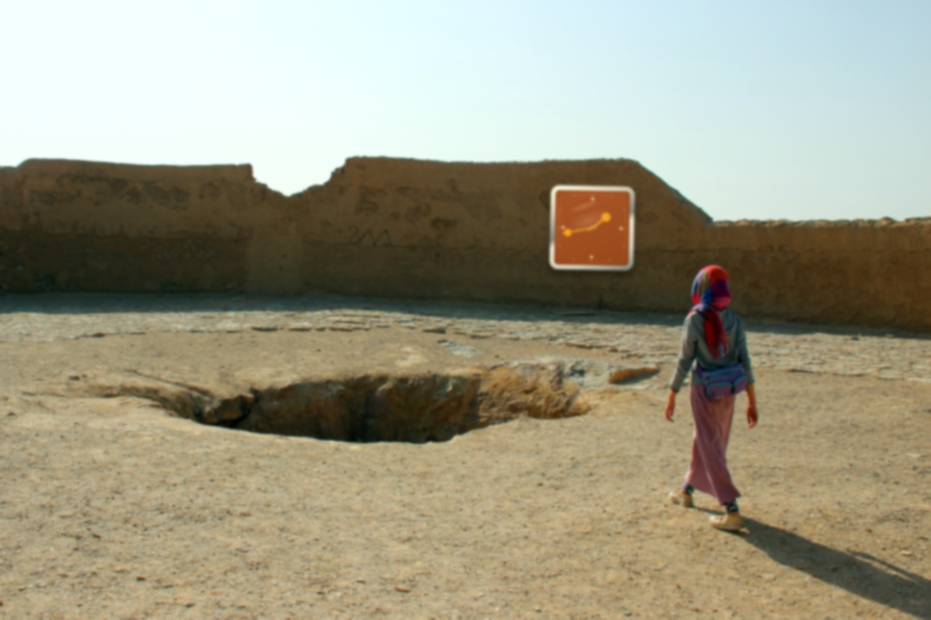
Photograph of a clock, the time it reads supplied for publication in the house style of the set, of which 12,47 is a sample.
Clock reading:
1,43
